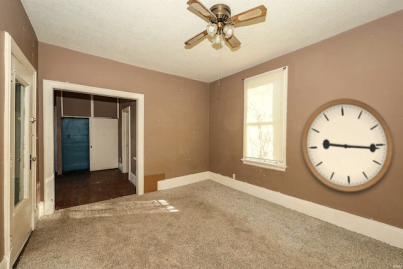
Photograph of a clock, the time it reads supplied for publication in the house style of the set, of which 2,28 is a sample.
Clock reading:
9,16
